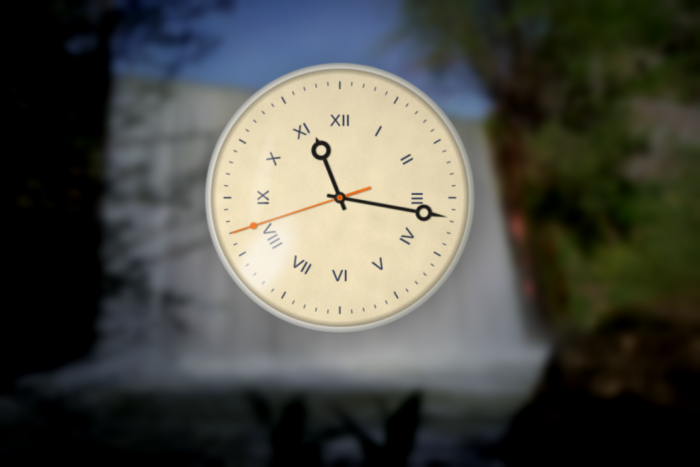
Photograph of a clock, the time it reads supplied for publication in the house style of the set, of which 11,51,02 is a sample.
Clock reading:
11,16,42
